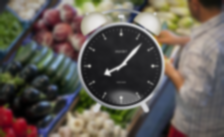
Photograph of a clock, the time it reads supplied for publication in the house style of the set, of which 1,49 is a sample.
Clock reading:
8,07
